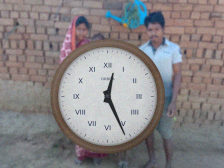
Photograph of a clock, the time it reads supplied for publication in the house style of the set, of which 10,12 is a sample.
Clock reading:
12,26
